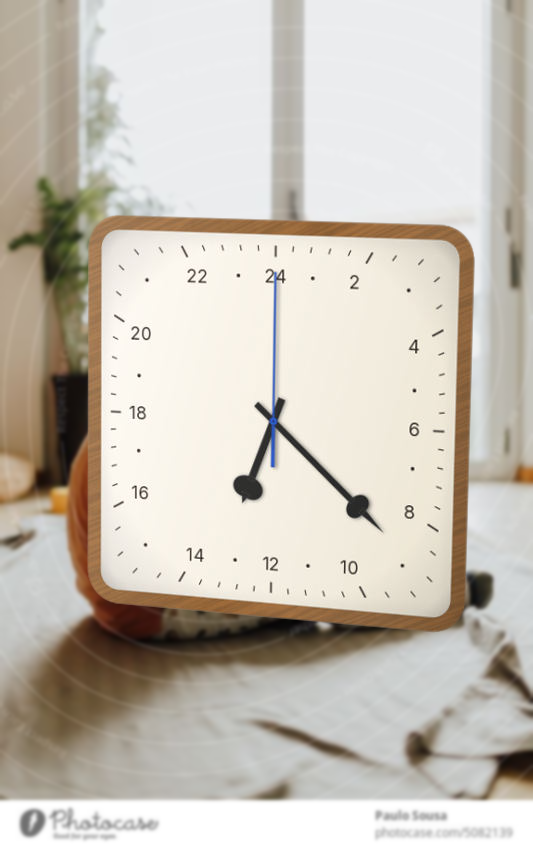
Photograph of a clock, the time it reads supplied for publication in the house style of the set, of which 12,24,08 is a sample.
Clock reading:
13,22,00
